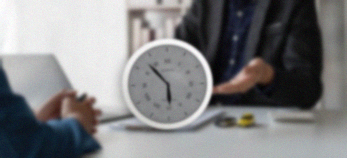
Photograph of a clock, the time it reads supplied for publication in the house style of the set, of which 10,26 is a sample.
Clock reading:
5,53
